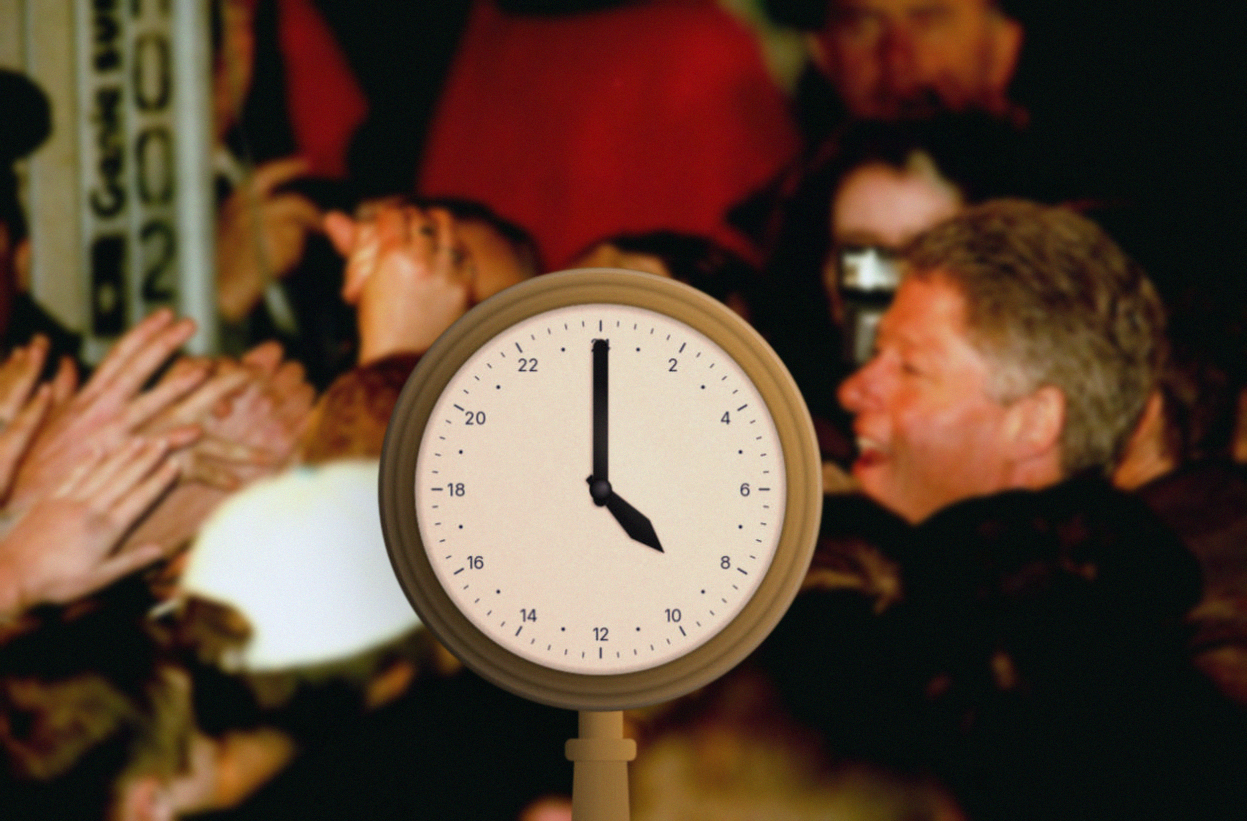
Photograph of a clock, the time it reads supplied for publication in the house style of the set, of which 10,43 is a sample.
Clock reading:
9,00
